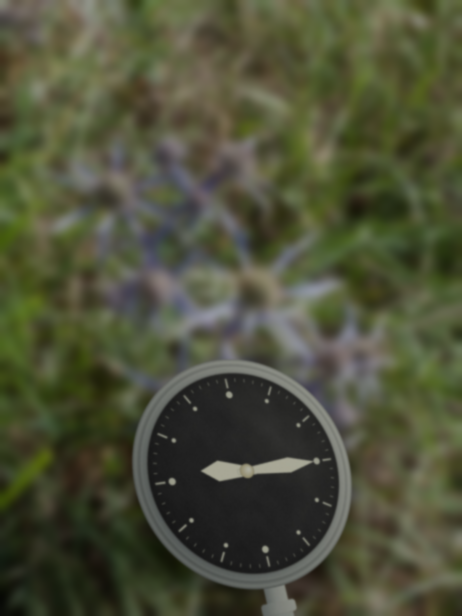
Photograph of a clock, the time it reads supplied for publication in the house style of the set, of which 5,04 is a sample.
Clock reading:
9,15
